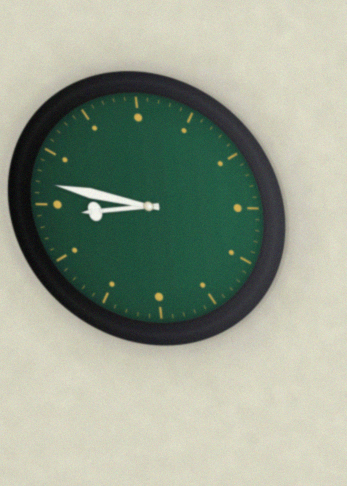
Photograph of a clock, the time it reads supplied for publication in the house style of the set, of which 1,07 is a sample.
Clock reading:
8,47
